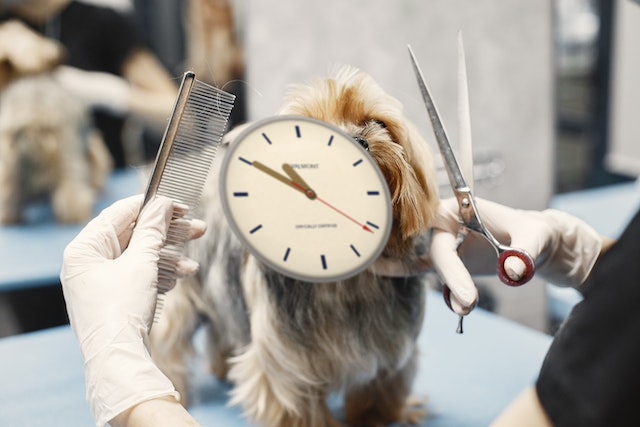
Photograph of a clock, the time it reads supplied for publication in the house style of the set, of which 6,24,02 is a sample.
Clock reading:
10,50,21
